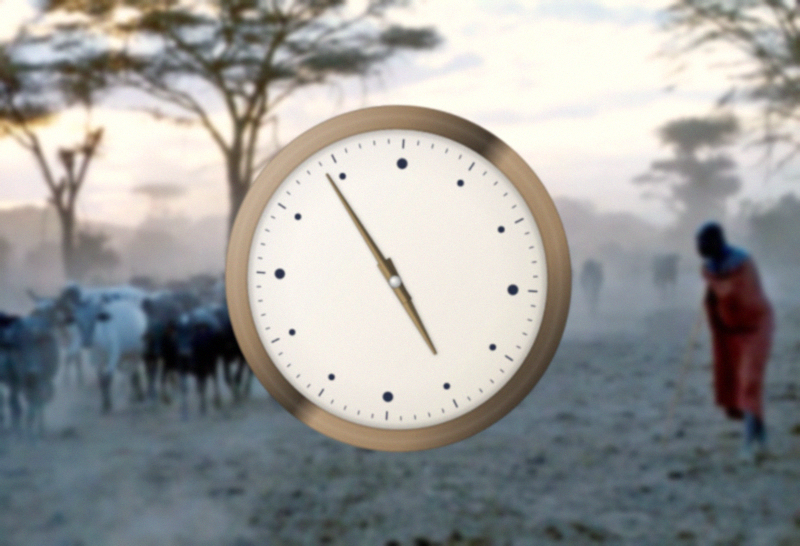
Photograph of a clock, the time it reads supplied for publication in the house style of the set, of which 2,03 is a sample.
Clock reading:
4,54
